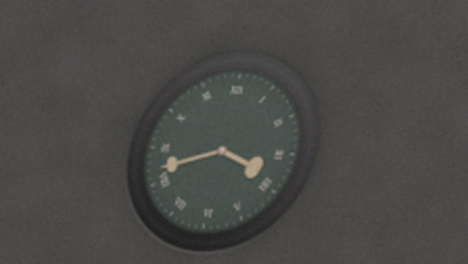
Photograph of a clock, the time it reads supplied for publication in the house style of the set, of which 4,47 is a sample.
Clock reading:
3,42
